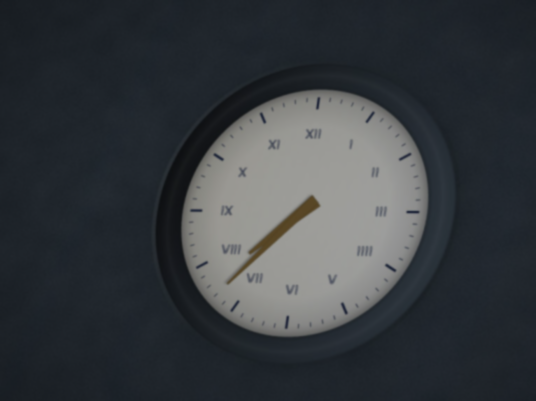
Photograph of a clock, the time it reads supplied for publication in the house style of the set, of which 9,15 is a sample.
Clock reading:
7,37
